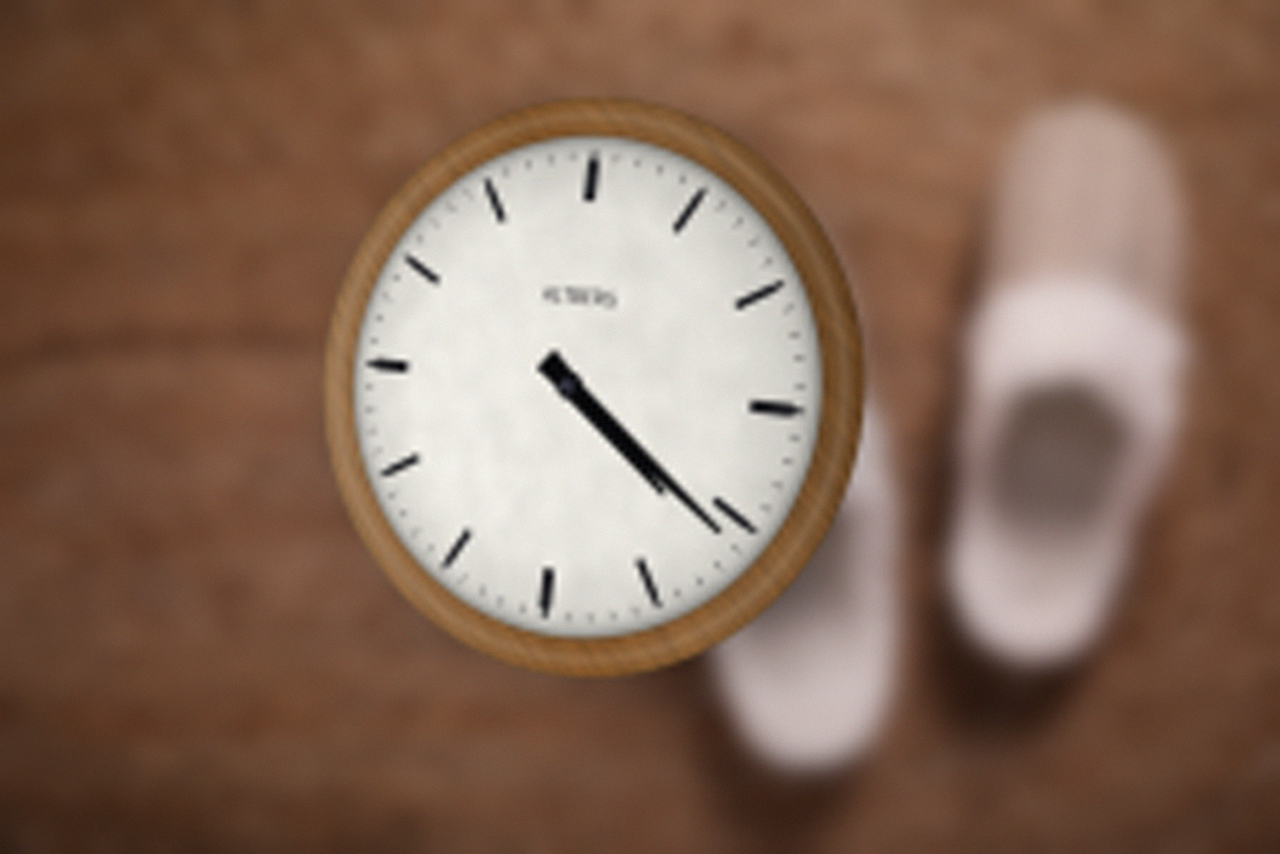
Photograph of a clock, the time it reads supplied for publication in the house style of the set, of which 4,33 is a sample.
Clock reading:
4,21
